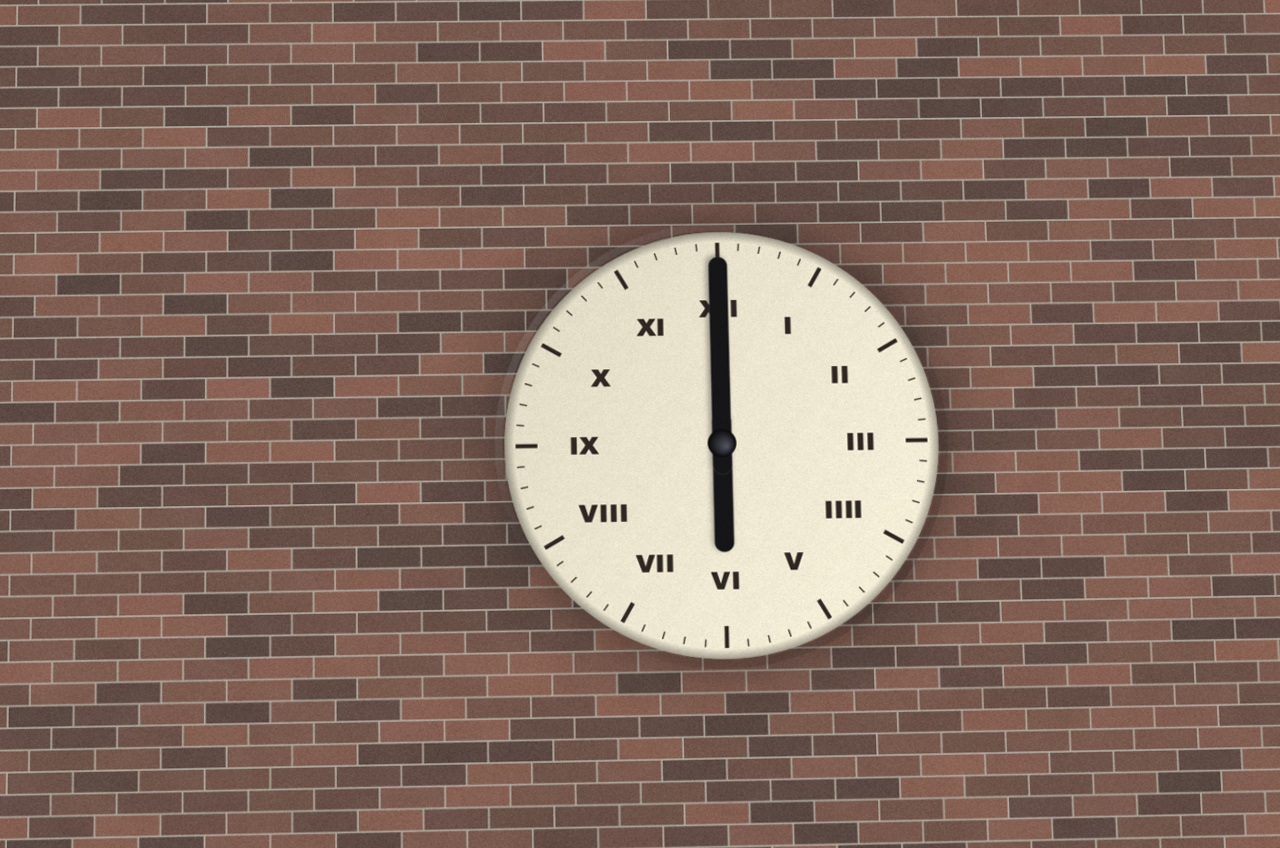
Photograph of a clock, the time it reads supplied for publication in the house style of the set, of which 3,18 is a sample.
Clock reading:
6,00
